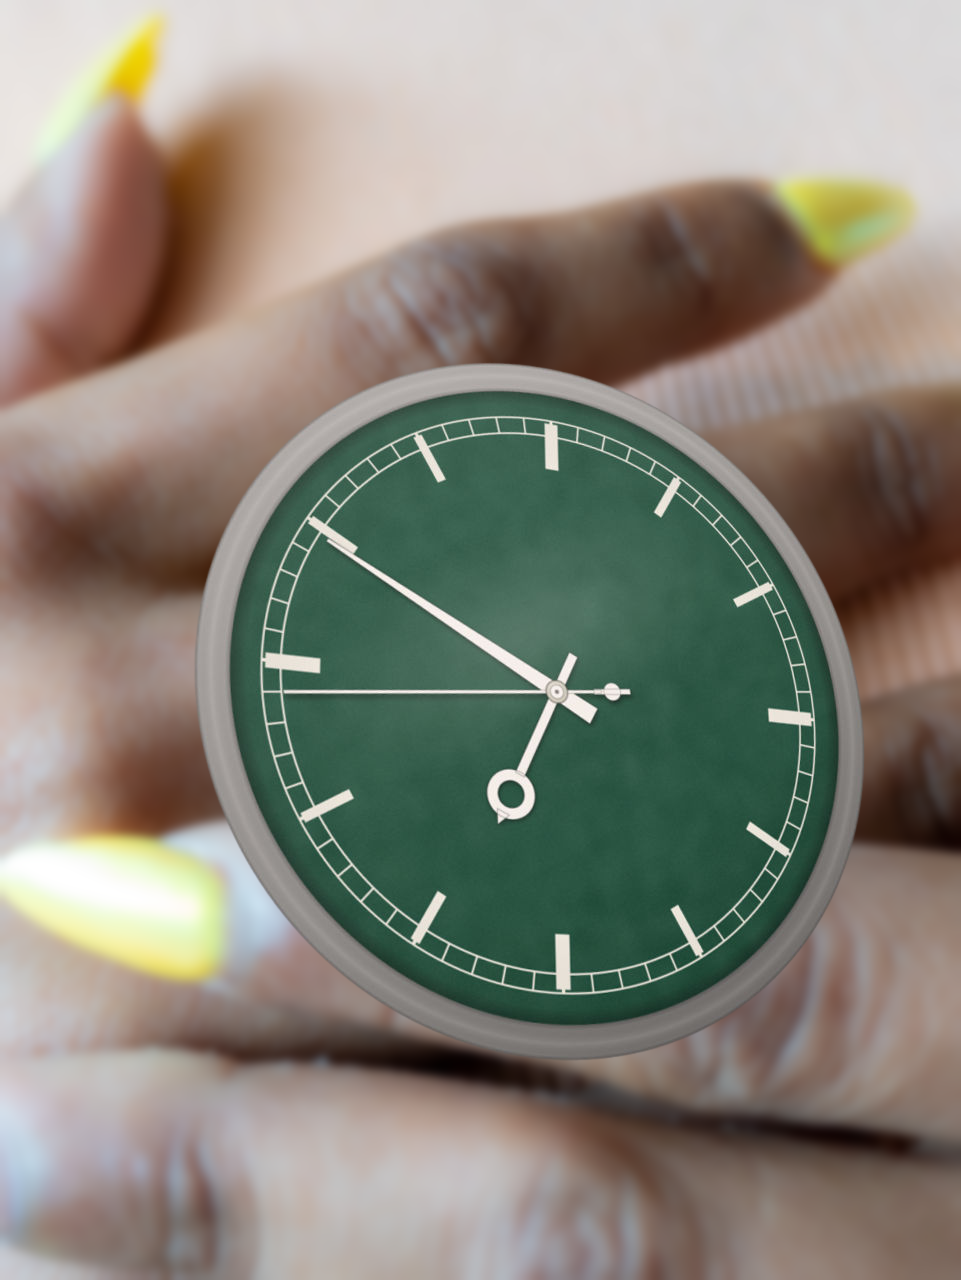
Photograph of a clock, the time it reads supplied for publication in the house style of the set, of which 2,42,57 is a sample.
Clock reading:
6,49,44
